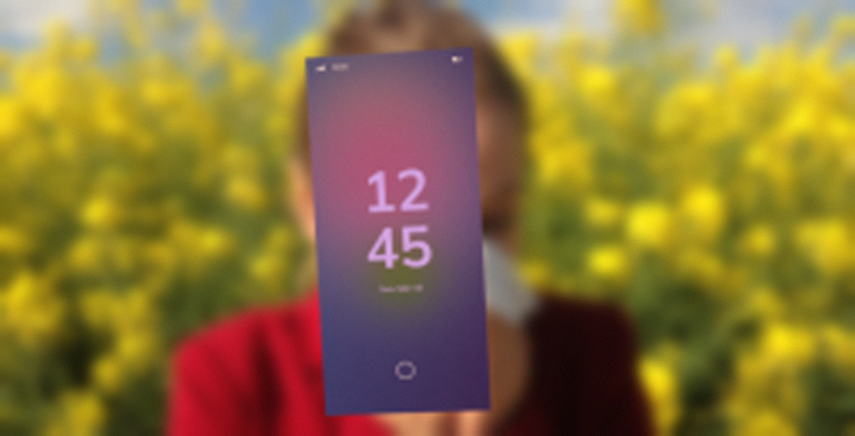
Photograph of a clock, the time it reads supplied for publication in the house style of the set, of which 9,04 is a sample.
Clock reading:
12,45
